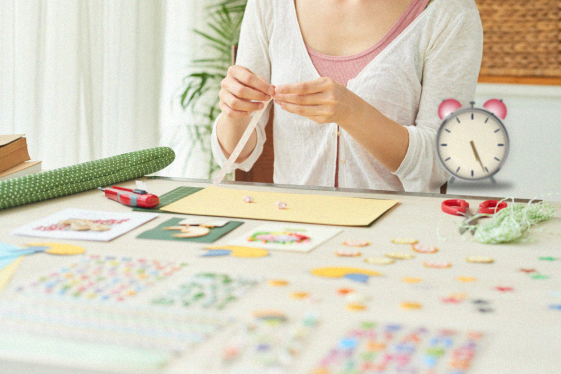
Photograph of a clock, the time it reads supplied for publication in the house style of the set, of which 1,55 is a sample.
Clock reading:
5,26
